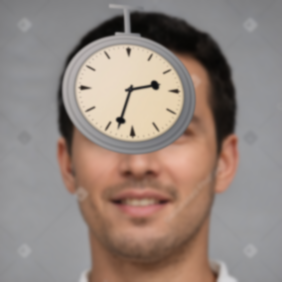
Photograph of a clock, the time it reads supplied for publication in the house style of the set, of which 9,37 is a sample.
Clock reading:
2,33
